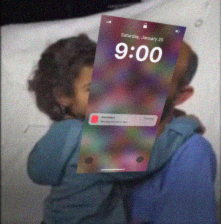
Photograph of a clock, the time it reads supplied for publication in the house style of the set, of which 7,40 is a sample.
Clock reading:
9,00
